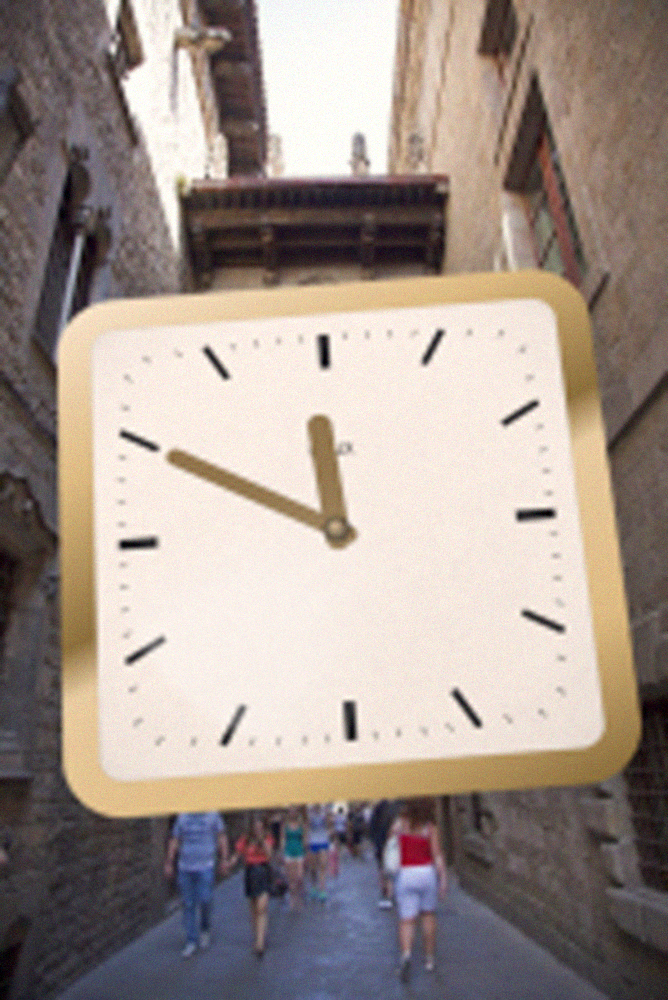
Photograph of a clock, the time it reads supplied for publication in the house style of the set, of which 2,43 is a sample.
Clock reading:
11,50
